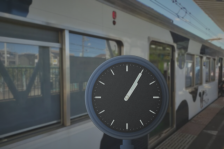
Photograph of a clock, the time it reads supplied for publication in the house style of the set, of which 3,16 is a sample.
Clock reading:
1,05
